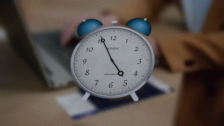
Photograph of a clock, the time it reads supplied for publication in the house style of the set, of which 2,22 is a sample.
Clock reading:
4,56
